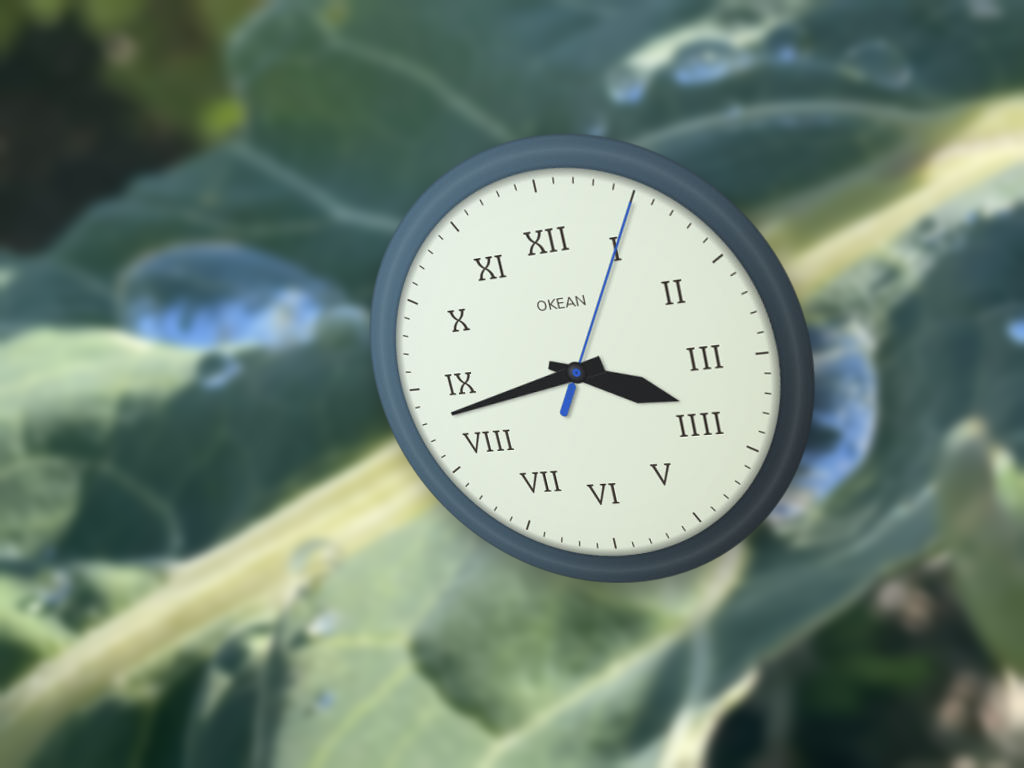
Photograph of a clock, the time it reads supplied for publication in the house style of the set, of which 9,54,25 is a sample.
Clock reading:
3,43,05
